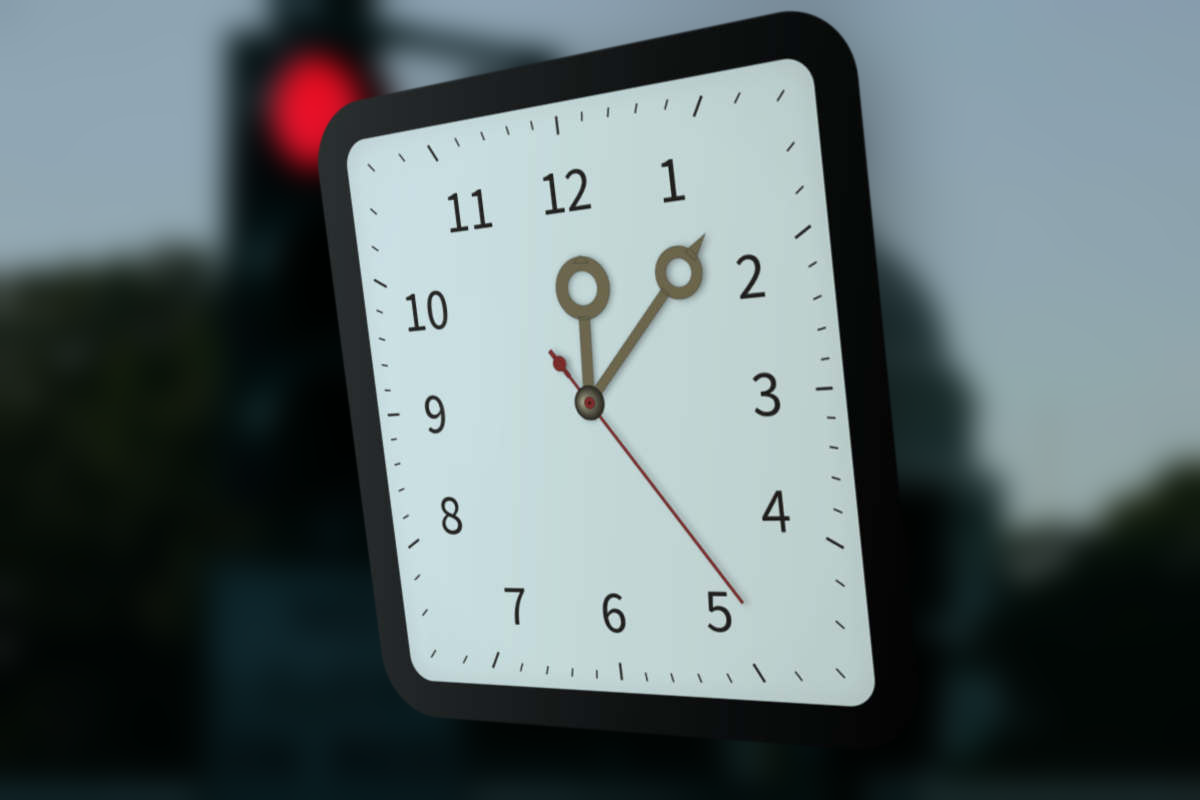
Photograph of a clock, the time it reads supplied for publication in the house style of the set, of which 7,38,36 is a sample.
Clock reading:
12,07,24
